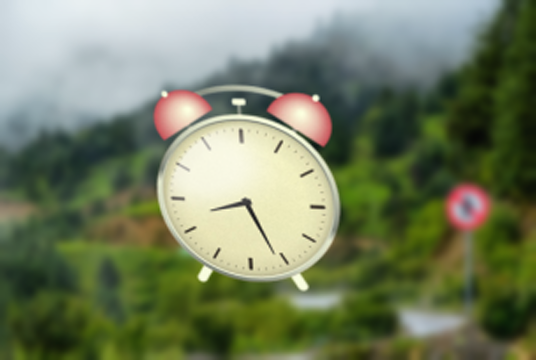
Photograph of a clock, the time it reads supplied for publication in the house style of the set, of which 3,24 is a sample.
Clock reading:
8,26
